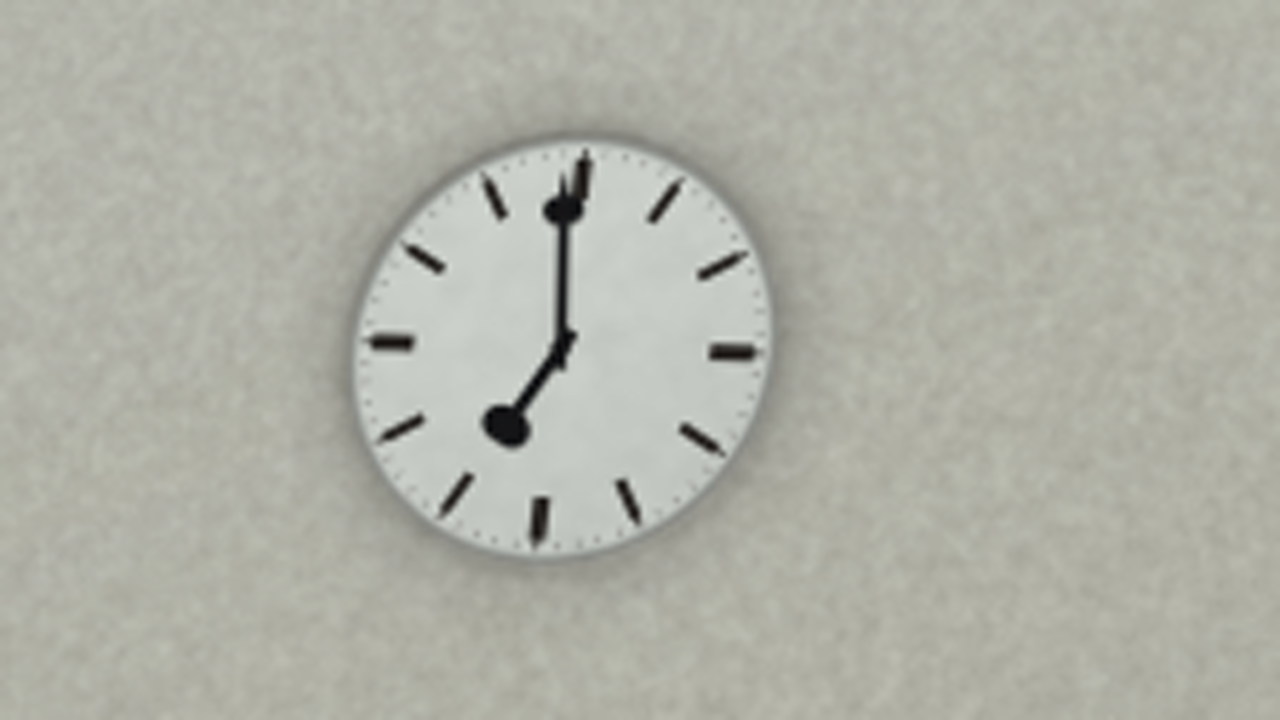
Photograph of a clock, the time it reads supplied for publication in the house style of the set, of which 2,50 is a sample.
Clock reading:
6,59
